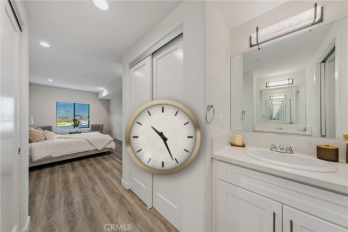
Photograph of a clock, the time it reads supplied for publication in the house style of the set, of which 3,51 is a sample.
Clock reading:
10,26
